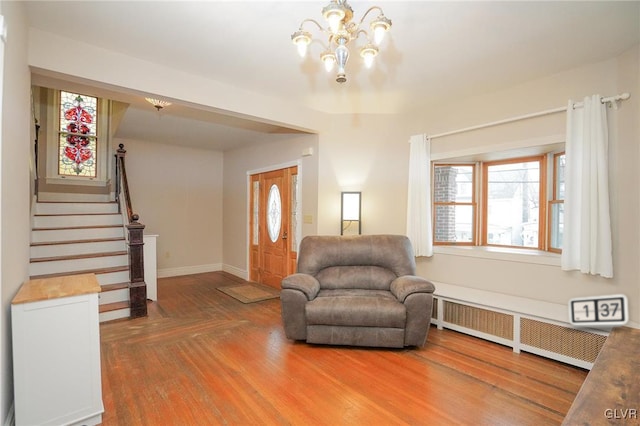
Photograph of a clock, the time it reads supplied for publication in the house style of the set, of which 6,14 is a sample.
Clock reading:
1,37
